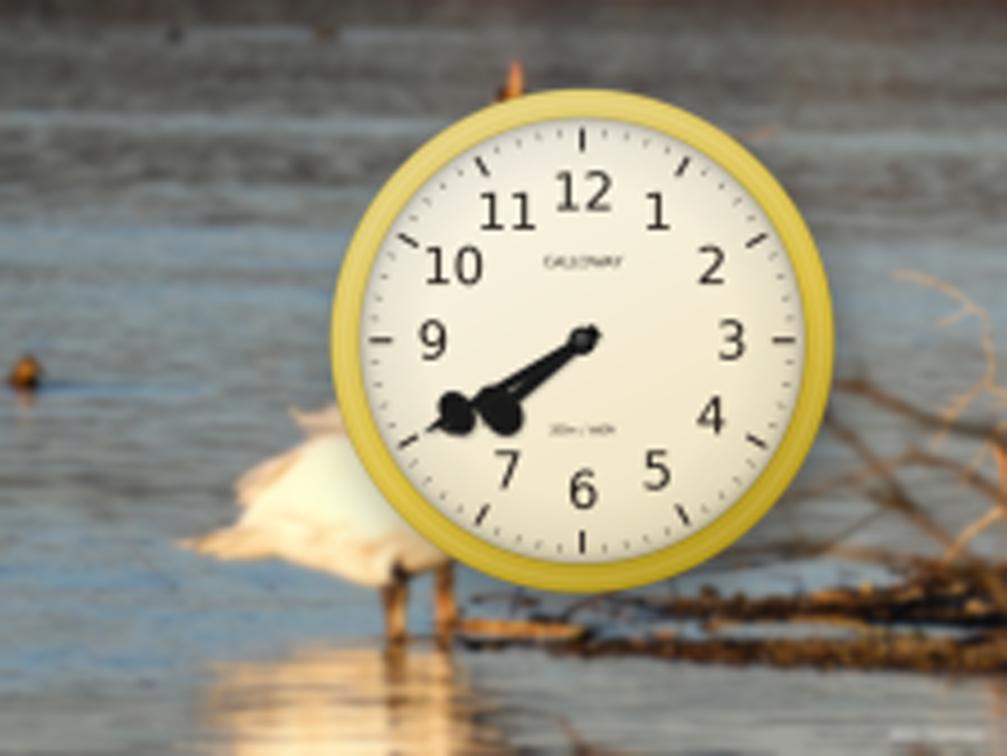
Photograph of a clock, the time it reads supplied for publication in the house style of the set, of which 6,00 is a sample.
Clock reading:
7,40
